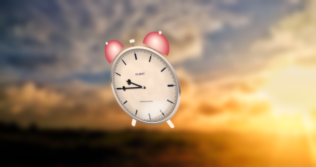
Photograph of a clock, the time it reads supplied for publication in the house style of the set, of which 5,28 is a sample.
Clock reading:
9,45
